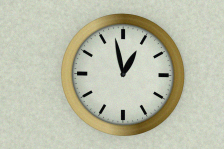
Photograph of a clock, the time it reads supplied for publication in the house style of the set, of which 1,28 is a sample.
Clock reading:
12,58
